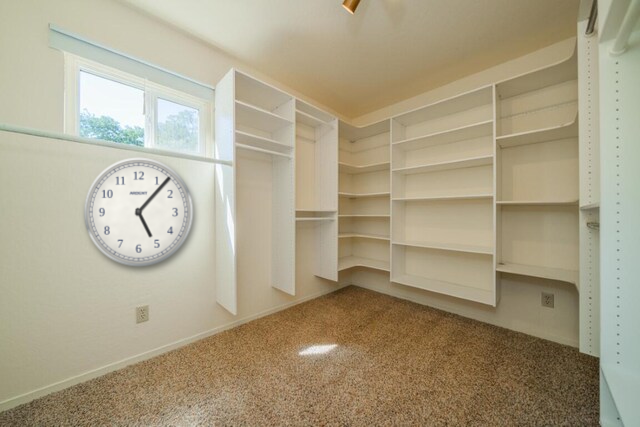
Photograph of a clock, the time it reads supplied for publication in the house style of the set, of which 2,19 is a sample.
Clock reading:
5,07
